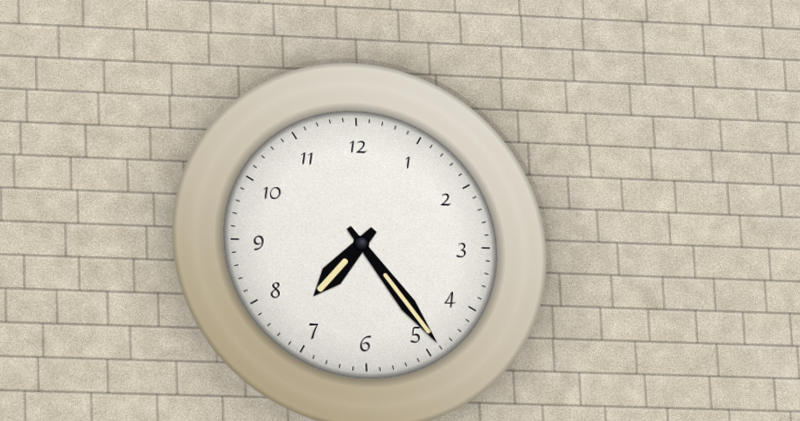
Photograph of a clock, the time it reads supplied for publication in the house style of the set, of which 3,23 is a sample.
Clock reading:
7,24
